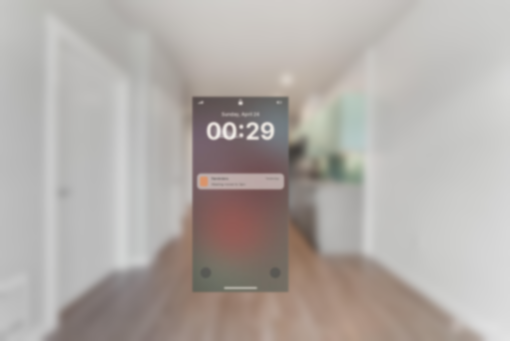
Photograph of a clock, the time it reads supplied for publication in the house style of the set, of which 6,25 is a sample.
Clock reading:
0,29
